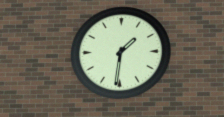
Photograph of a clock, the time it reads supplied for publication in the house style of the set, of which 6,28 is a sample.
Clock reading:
1,31
